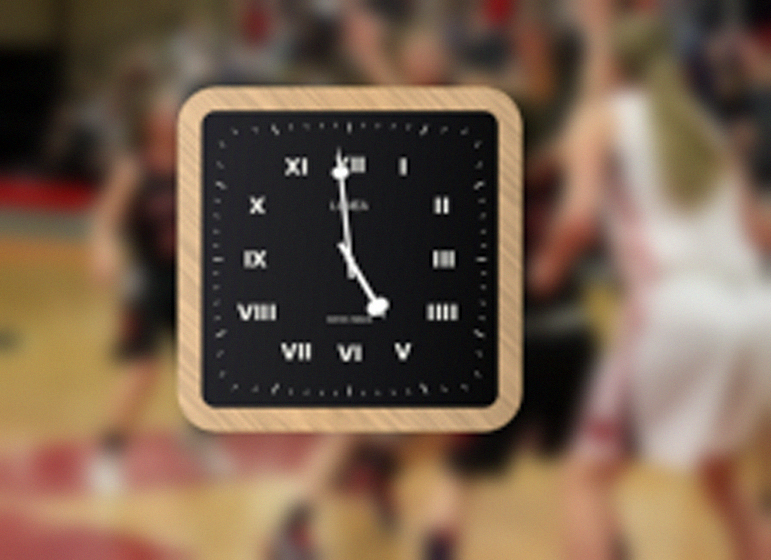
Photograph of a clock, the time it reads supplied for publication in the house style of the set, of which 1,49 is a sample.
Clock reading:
4,59
